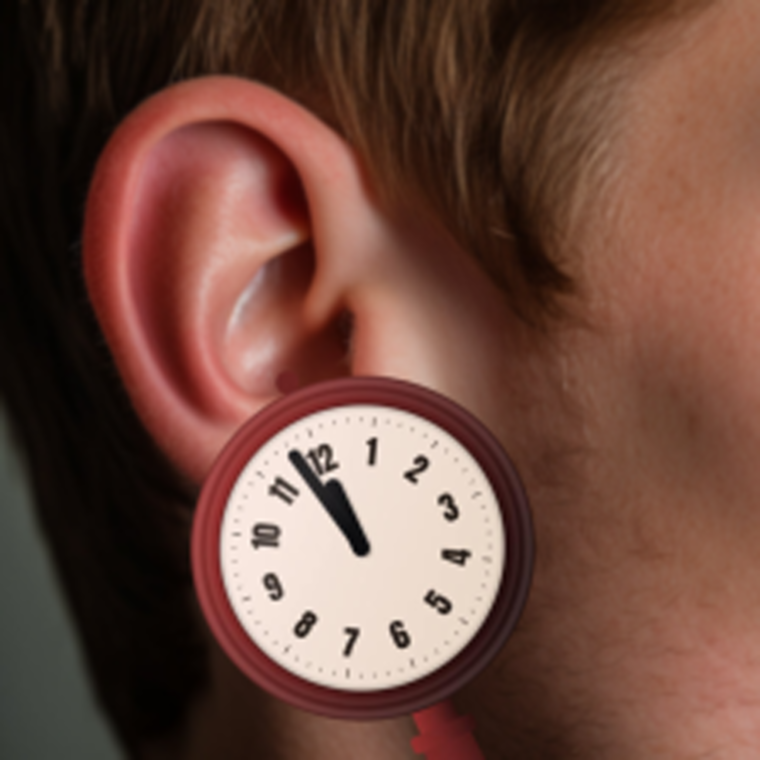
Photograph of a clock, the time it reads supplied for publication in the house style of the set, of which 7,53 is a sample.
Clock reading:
11,58
